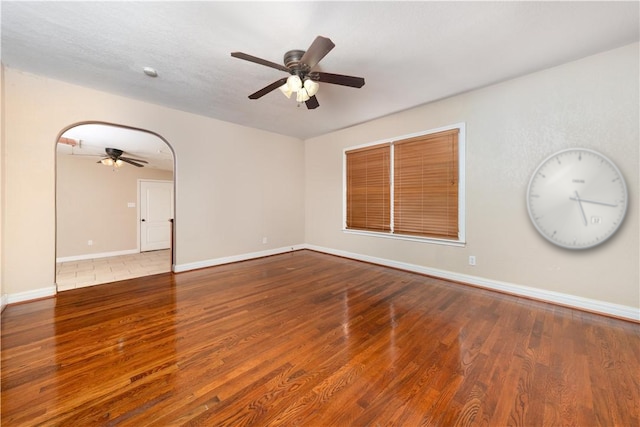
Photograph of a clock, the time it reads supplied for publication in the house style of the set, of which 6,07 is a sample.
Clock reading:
5,16
